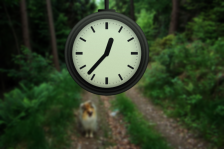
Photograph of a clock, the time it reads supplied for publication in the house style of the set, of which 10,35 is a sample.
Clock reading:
12,37
